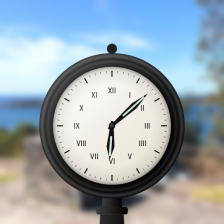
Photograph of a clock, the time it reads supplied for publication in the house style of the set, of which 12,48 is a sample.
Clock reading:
6,08
